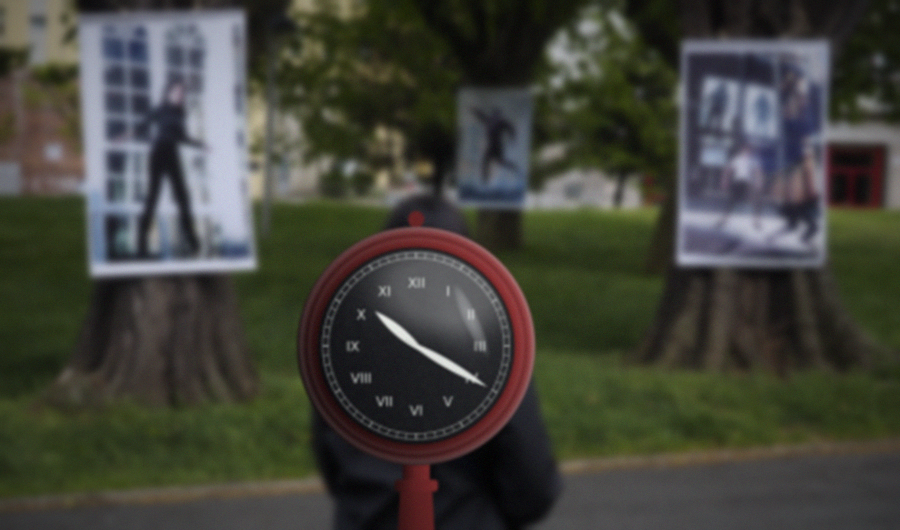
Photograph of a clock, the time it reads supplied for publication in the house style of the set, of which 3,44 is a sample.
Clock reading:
10,20
